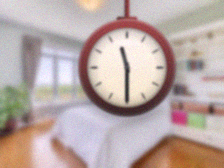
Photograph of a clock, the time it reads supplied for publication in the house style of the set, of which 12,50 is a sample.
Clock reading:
11,30
